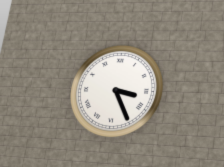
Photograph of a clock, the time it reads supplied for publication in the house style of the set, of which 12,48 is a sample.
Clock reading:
3,25
